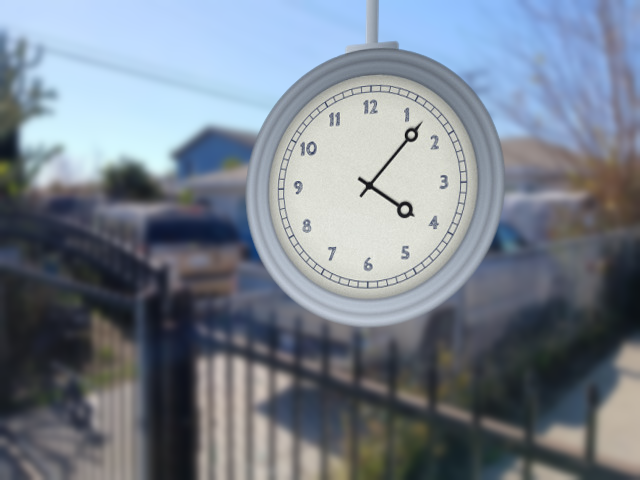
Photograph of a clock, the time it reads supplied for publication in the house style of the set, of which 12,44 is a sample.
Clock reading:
4,07
